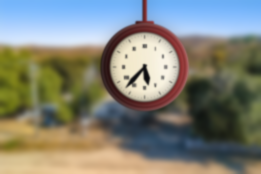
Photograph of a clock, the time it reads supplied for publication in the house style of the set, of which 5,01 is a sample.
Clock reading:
5,37
